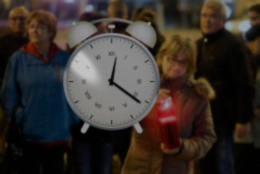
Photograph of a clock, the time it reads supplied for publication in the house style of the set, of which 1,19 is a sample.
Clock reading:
12,21
